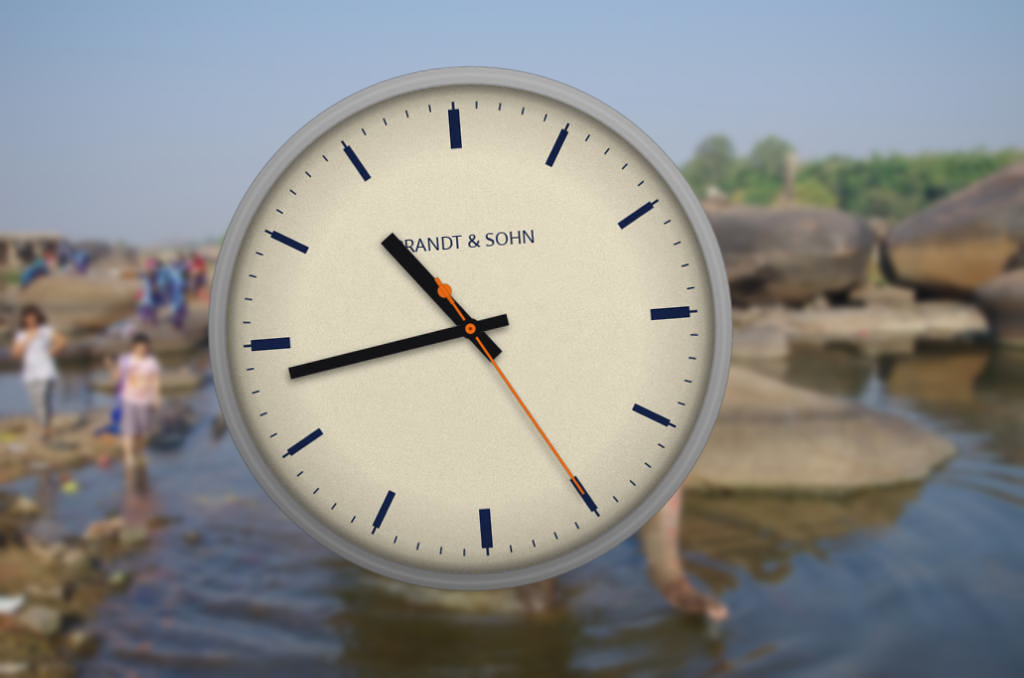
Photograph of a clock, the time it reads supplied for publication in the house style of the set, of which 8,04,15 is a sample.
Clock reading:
10,43,25
